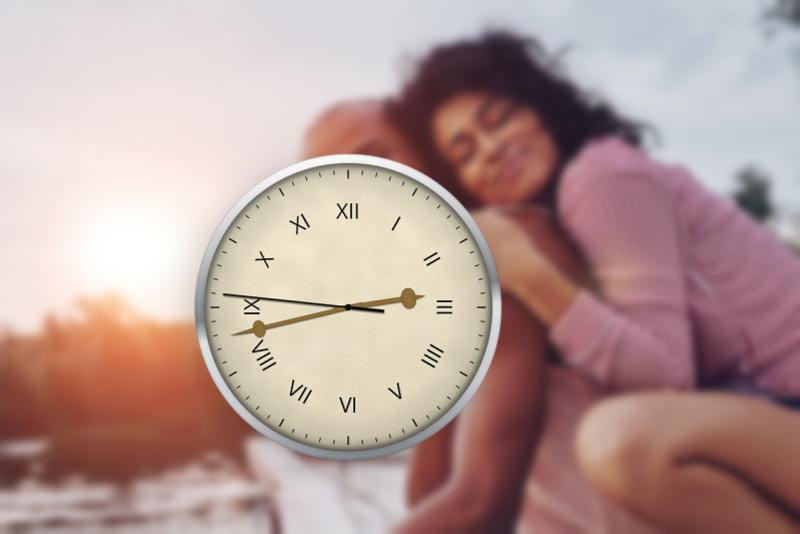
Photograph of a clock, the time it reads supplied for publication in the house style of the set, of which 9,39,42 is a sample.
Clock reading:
2,42,46
